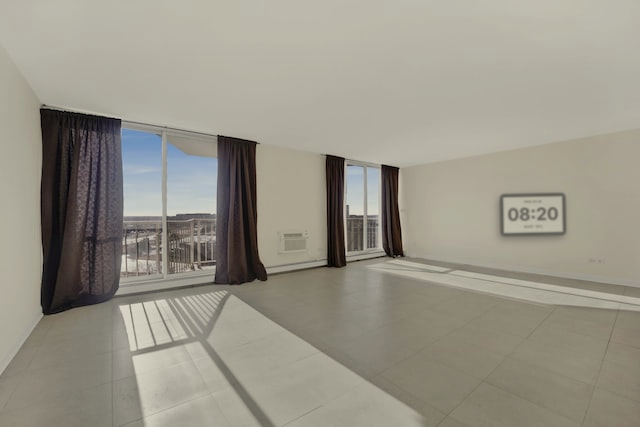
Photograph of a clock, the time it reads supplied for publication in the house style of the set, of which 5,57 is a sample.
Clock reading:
8,20
